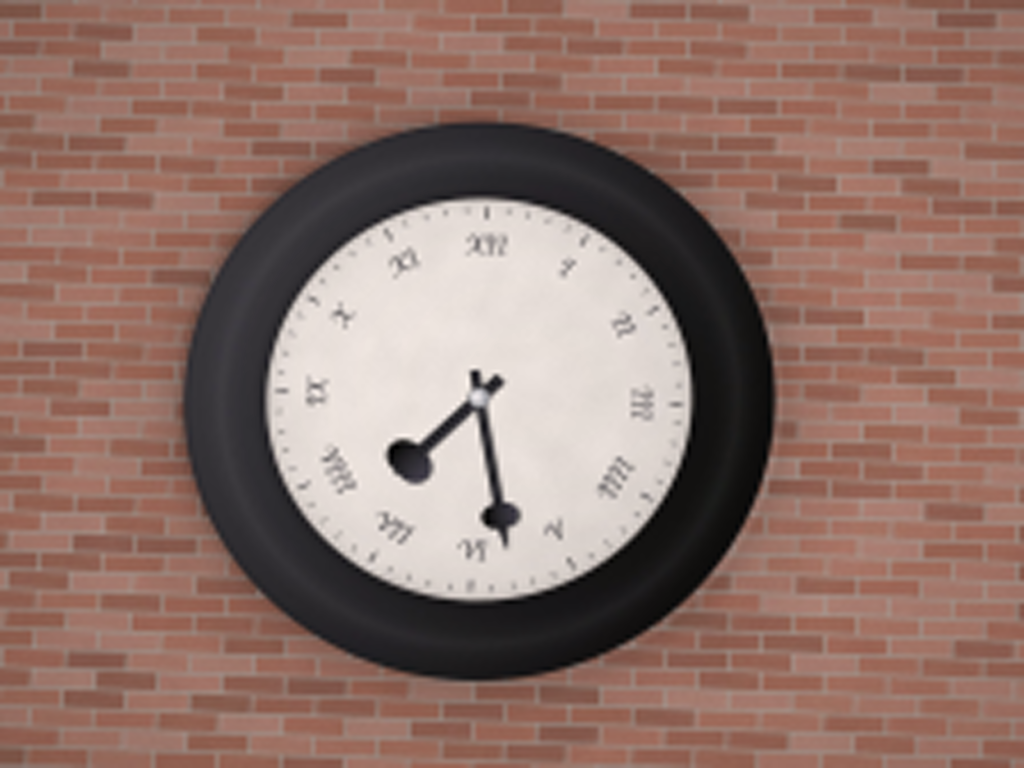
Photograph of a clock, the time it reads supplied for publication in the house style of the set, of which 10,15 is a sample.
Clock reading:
7,28
